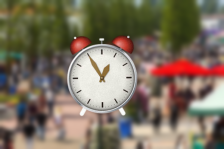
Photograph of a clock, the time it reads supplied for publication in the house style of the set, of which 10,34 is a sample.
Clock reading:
12,55
